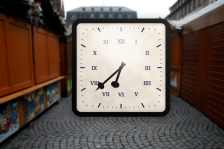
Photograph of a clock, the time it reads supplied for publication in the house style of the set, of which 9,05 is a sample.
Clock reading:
6,38
